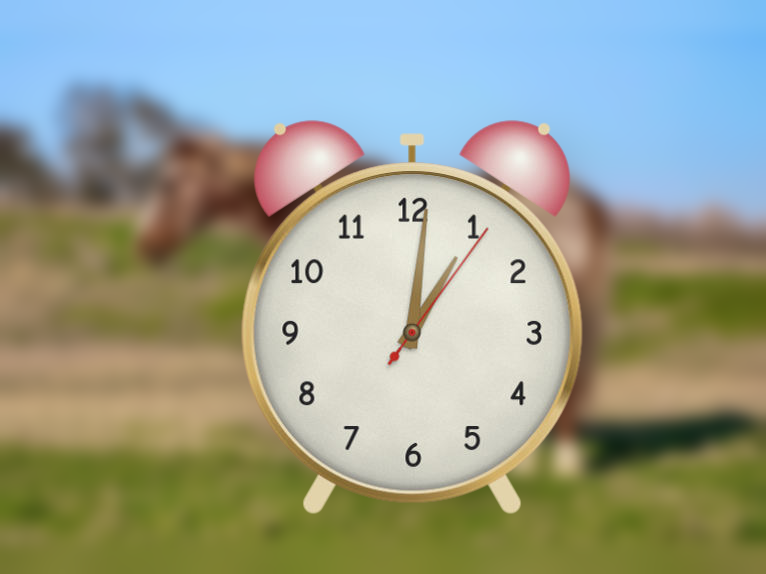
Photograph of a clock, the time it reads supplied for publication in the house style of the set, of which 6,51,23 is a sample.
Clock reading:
1,01,06
